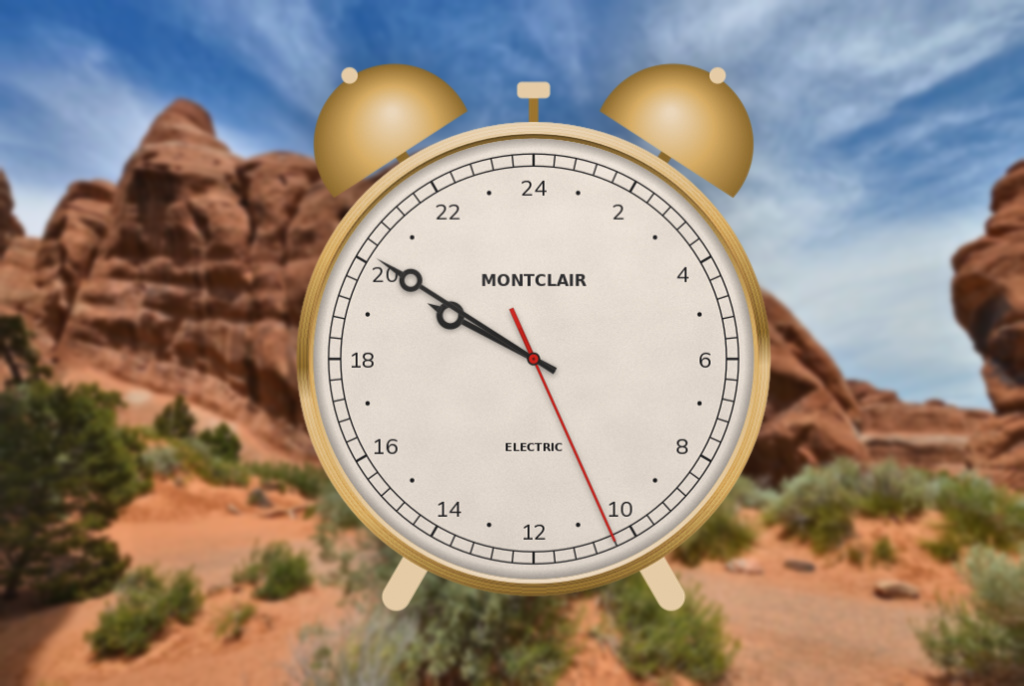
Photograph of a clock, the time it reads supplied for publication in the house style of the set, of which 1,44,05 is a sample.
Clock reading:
19,50,26
